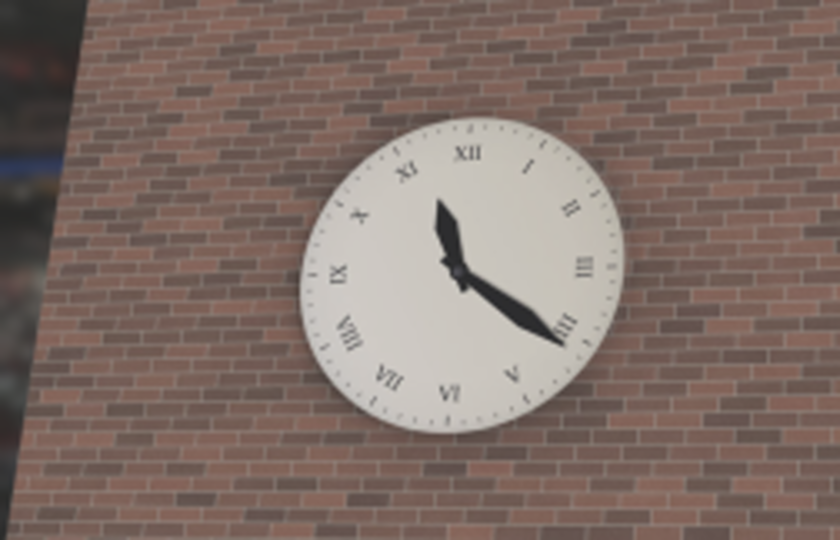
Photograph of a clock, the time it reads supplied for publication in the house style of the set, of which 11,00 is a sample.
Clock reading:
11,21
